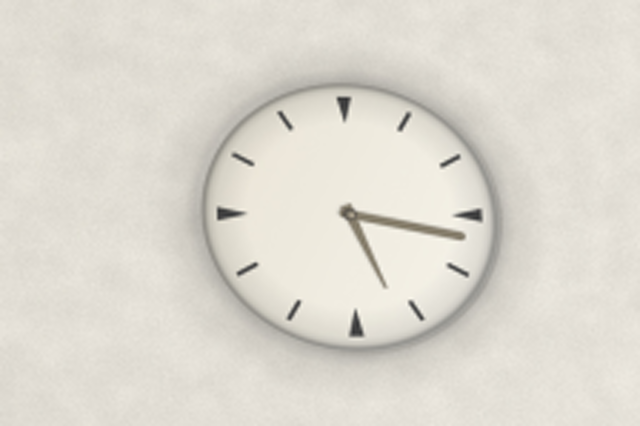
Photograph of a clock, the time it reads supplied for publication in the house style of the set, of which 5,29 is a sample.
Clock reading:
5,17
